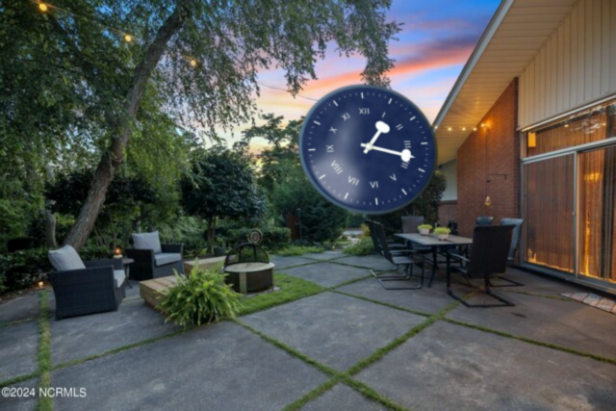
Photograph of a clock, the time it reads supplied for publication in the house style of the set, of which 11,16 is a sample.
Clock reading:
1,18
